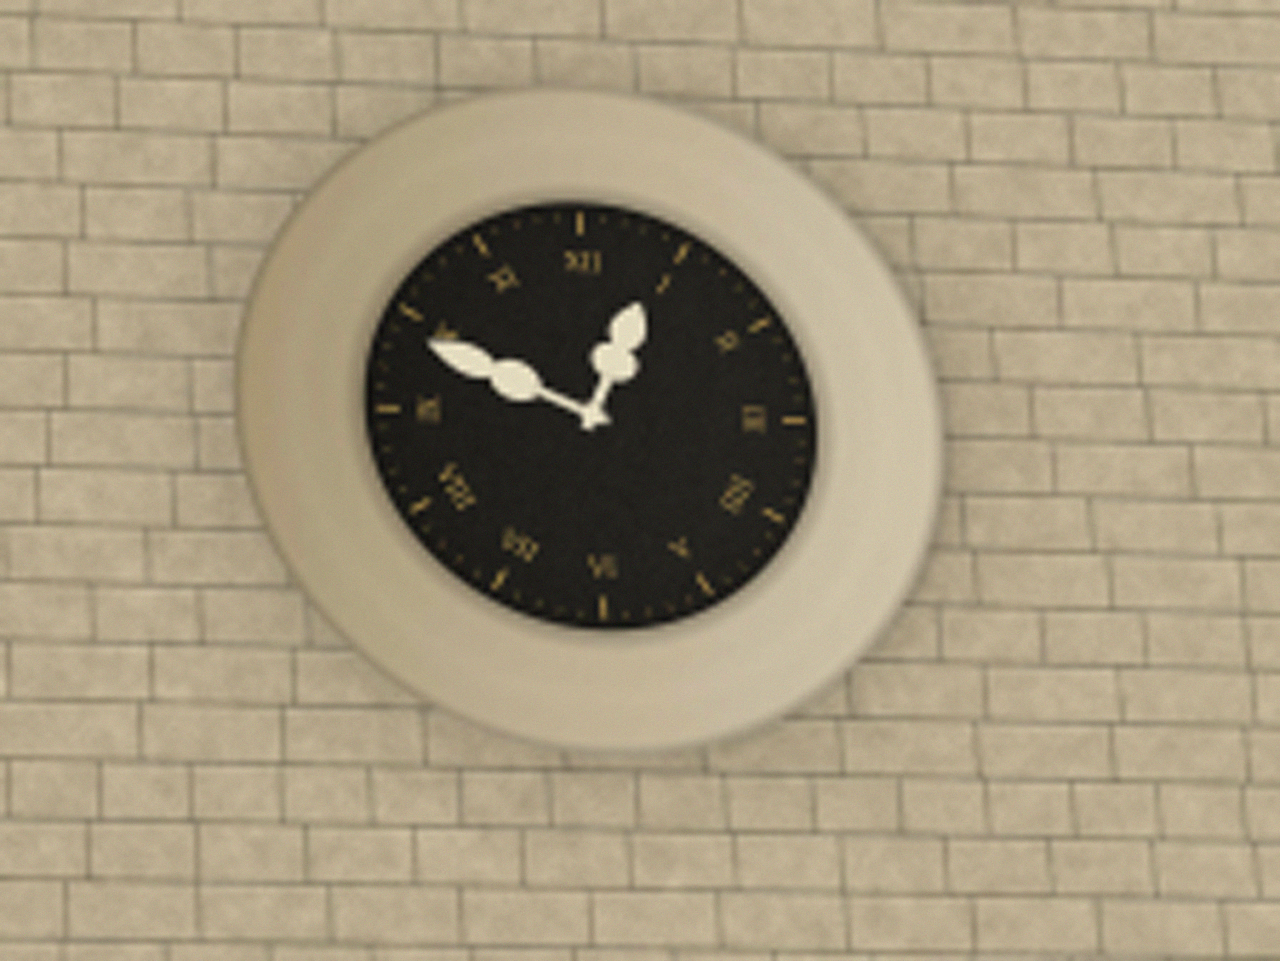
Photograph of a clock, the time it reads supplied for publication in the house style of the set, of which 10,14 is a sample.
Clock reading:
12,49
